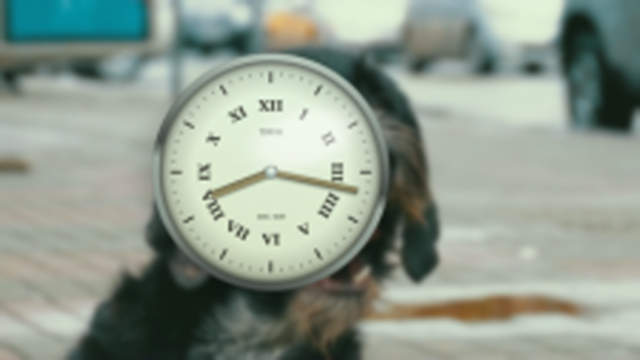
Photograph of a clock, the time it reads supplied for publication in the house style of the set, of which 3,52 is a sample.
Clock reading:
8,17
